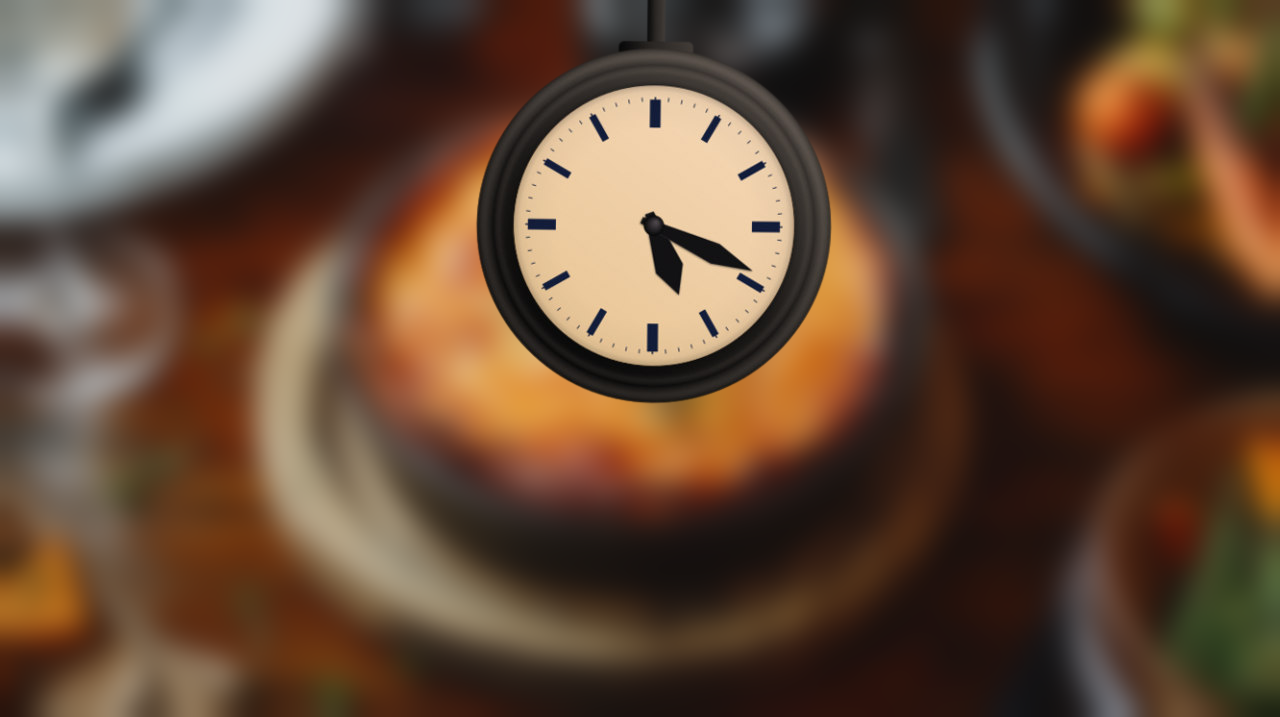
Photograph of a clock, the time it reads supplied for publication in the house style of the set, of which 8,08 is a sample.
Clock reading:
5,19
